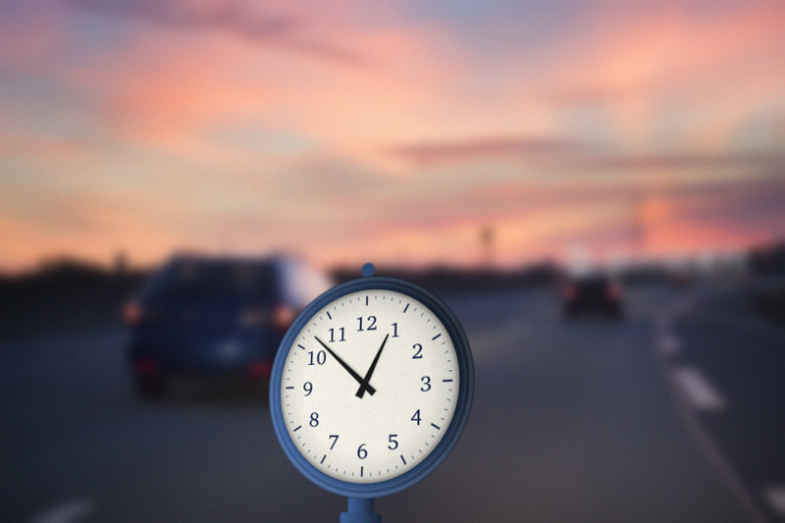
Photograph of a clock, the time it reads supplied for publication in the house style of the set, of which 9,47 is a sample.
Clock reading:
12,52
